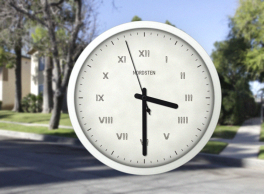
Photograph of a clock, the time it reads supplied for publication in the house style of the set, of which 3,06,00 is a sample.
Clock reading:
3,29,57
